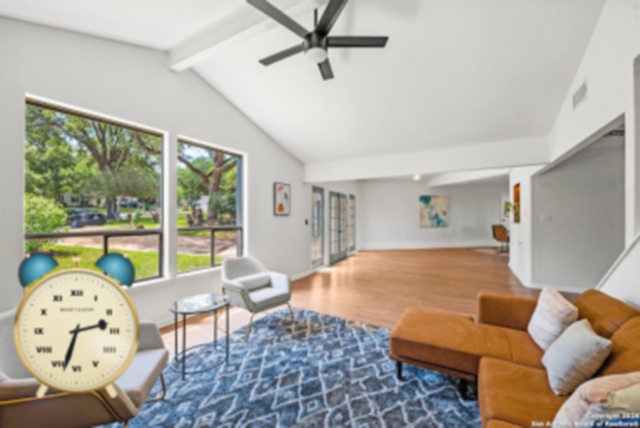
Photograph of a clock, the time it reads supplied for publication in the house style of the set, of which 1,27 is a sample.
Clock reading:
2,33
